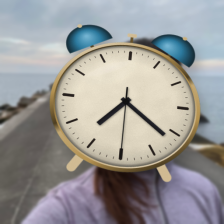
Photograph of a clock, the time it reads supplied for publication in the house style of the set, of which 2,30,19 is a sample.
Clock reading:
7,21,30
